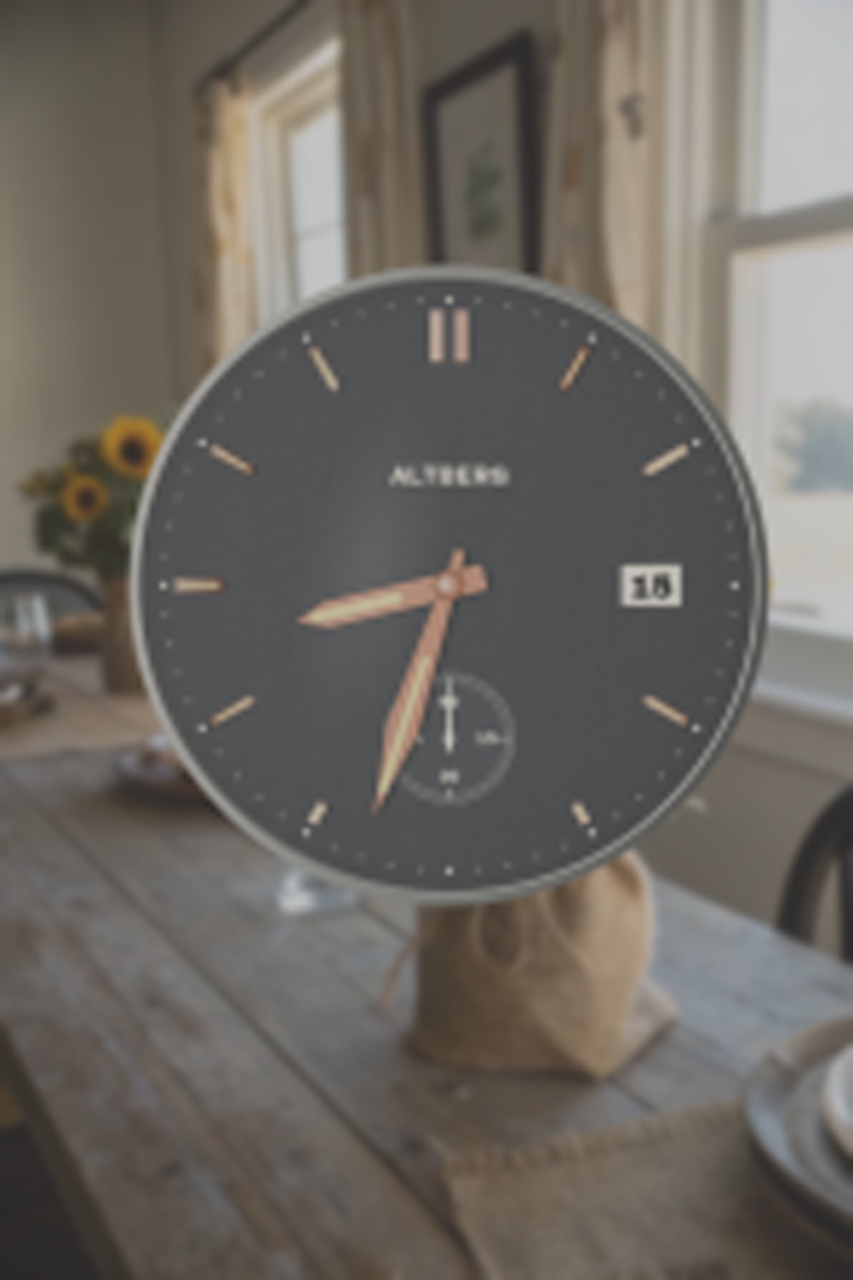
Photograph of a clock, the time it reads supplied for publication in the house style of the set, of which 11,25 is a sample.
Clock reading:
8,33
